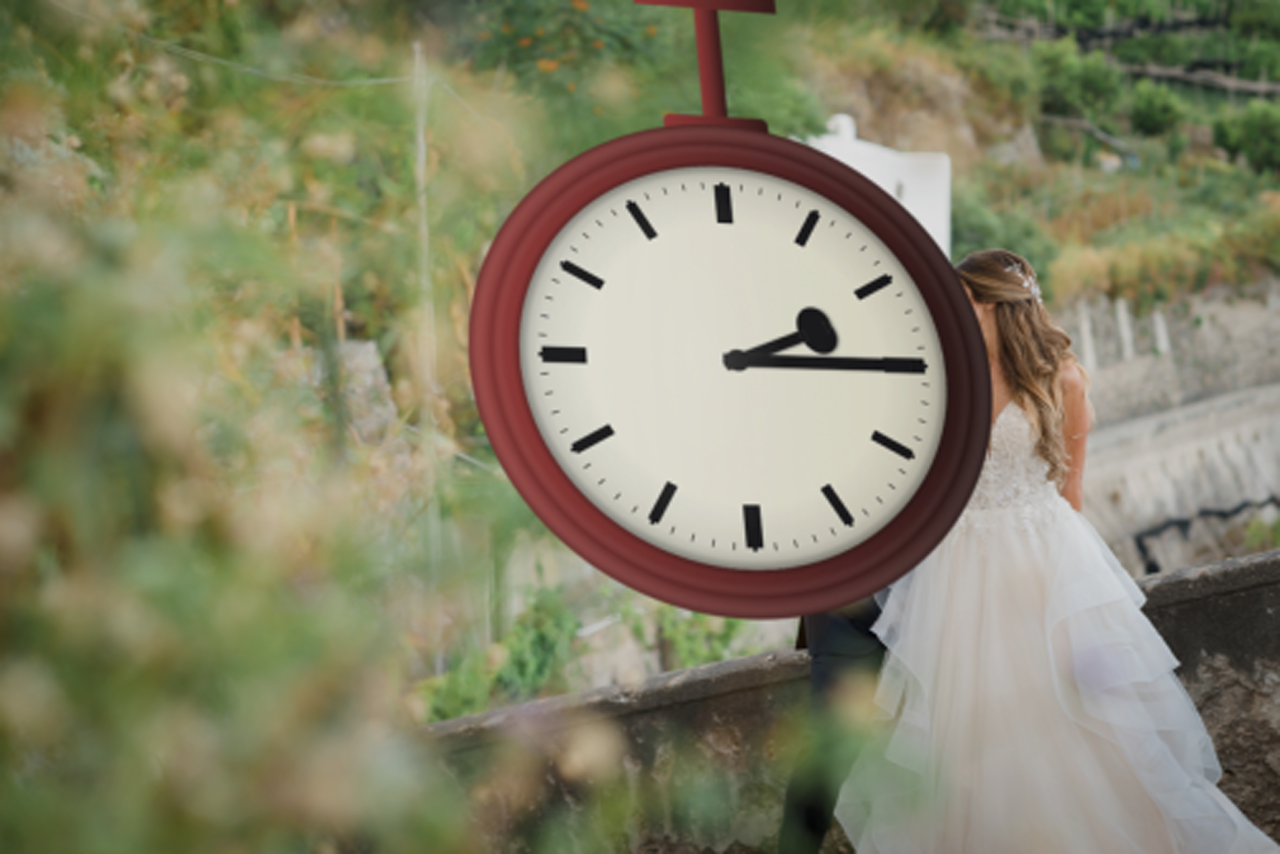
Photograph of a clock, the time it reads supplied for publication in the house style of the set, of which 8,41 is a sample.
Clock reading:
2,15
